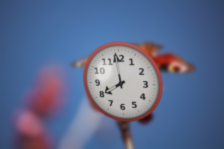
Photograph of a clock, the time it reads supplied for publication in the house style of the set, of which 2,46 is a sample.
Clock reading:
7,59
